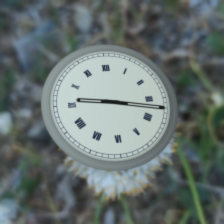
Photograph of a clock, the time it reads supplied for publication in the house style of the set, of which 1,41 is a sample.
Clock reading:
9,17
